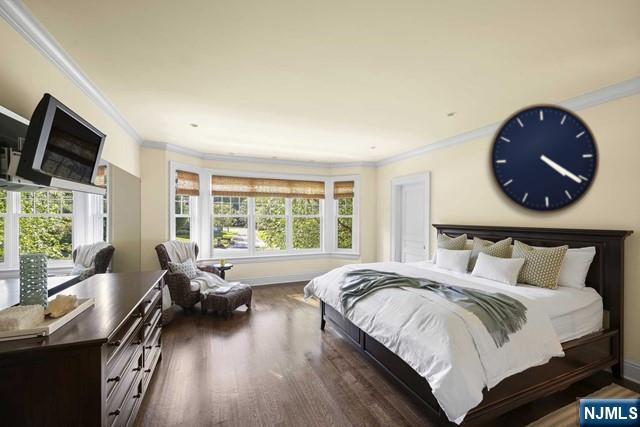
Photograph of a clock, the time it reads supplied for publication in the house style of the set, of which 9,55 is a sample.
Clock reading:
4,21
